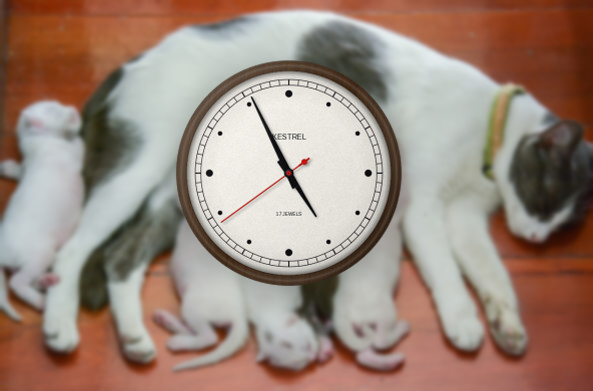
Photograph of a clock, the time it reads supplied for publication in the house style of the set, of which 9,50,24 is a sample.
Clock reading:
4,55,39
